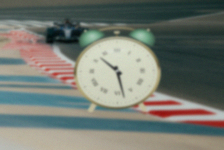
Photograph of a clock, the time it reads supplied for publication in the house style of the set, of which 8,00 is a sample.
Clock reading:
10,28
